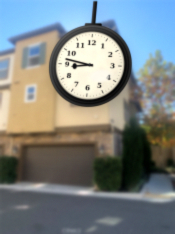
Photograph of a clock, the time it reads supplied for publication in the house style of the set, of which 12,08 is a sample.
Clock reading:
8,47
